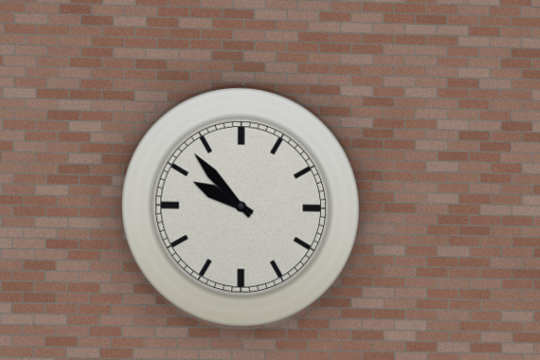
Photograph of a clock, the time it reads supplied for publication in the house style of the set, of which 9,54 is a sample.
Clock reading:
9,53
